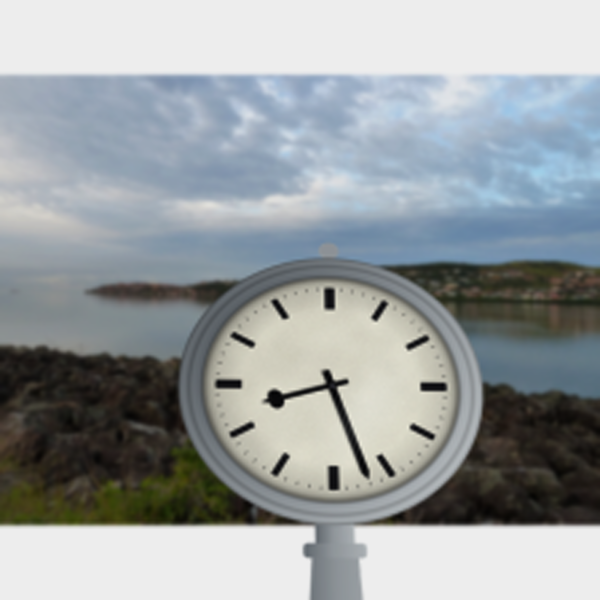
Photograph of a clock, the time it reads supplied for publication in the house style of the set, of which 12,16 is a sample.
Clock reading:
8,27
